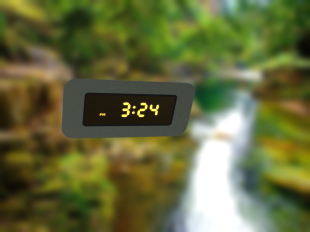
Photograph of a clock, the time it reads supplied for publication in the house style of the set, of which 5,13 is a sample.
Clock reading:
3,24
